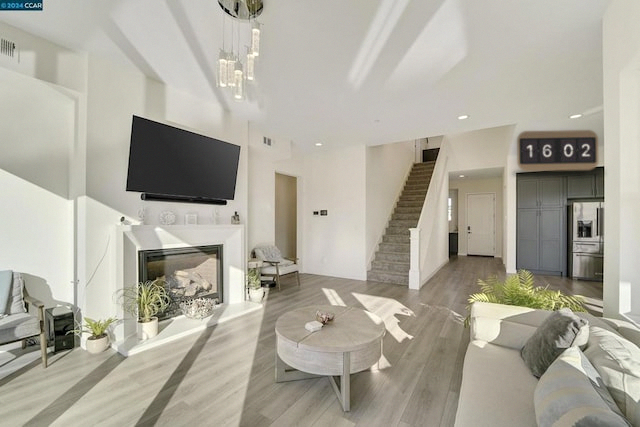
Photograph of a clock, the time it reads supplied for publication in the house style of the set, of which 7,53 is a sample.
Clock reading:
16,02
